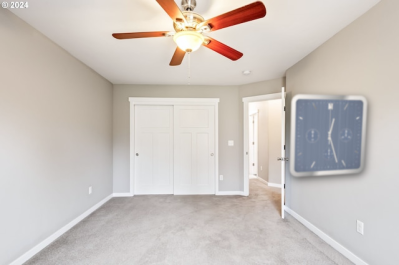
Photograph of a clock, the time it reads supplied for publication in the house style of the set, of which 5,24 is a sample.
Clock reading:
12,27
